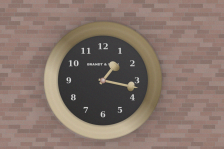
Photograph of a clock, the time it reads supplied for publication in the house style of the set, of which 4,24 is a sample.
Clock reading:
1,17
